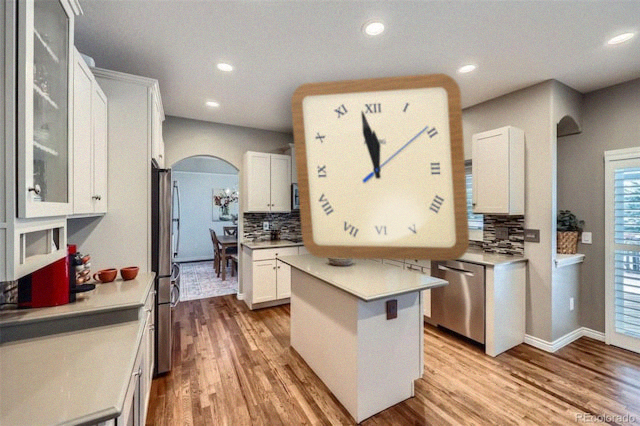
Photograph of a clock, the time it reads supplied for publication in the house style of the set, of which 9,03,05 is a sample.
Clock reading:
11,58,09
